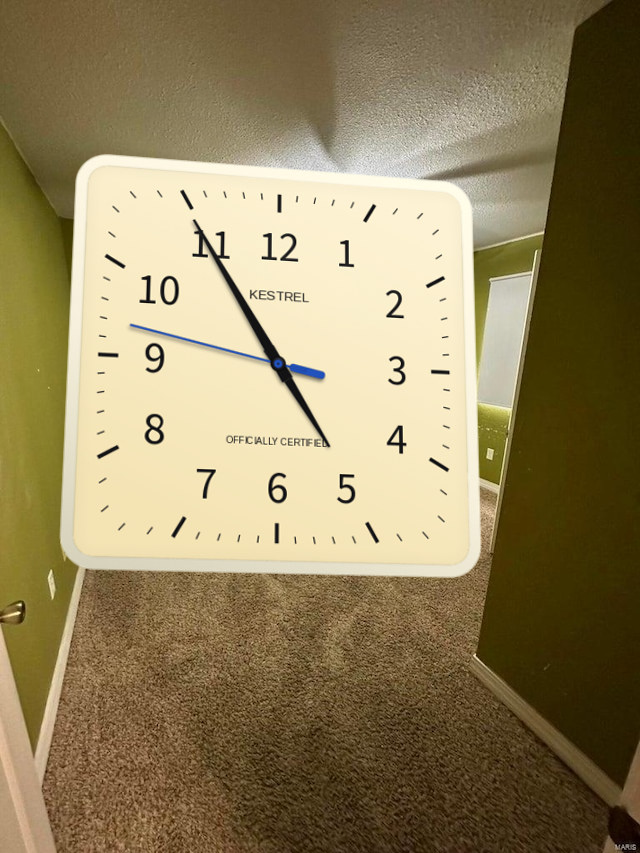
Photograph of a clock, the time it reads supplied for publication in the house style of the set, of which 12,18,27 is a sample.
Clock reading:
4,54,47
